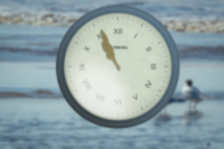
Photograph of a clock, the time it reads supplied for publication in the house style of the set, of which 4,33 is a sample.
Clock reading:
10,56
